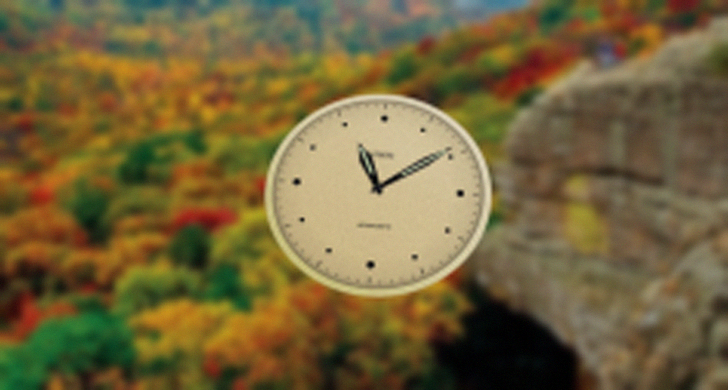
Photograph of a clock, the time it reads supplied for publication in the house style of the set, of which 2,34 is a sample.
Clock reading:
11,09
